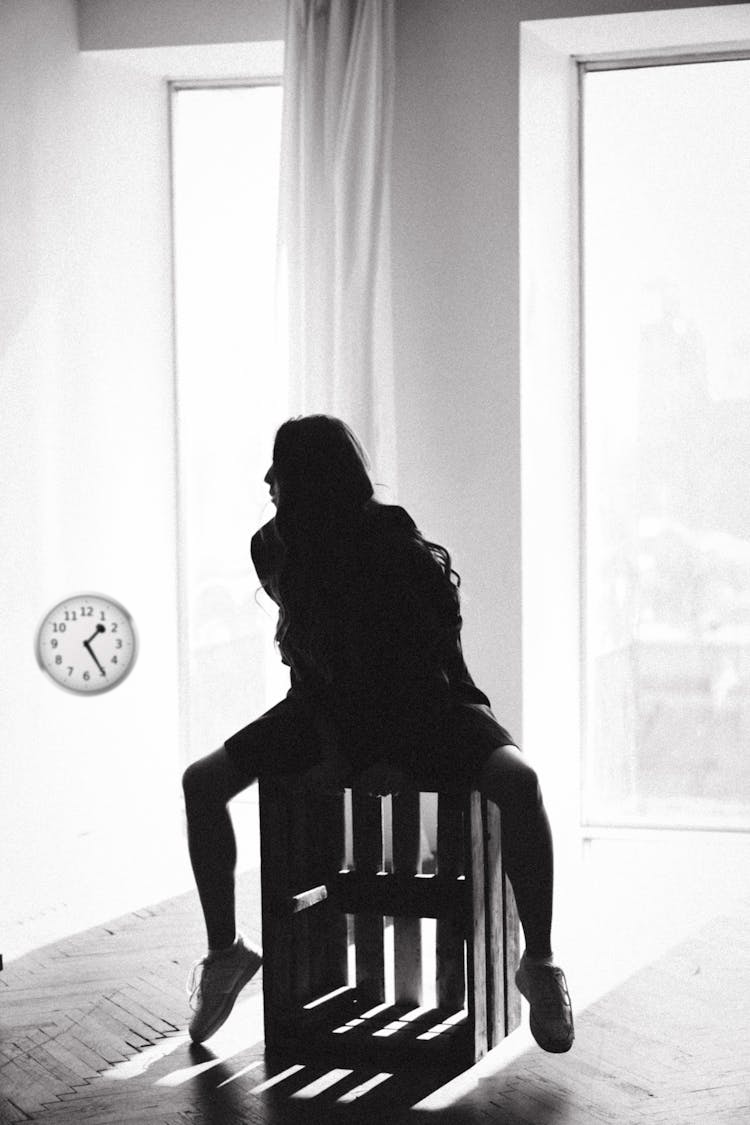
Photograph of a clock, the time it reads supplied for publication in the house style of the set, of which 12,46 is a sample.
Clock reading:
1,25
